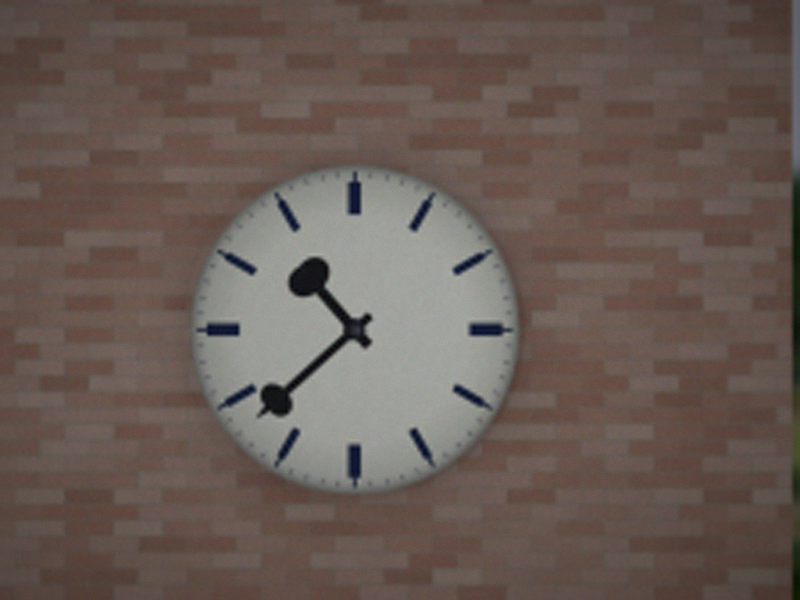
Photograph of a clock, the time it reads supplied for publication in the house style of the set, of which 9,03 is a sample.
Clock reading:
10,38
